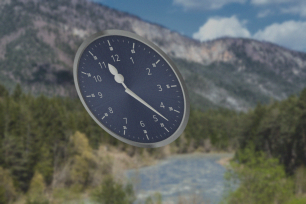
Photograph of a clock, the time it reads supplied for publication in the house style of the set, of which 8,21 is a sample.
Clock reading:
11,23
